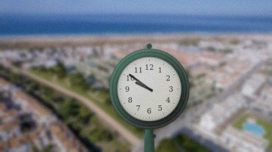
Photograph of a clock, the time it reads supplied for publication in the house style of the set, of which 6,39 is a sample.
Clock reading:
9,51
